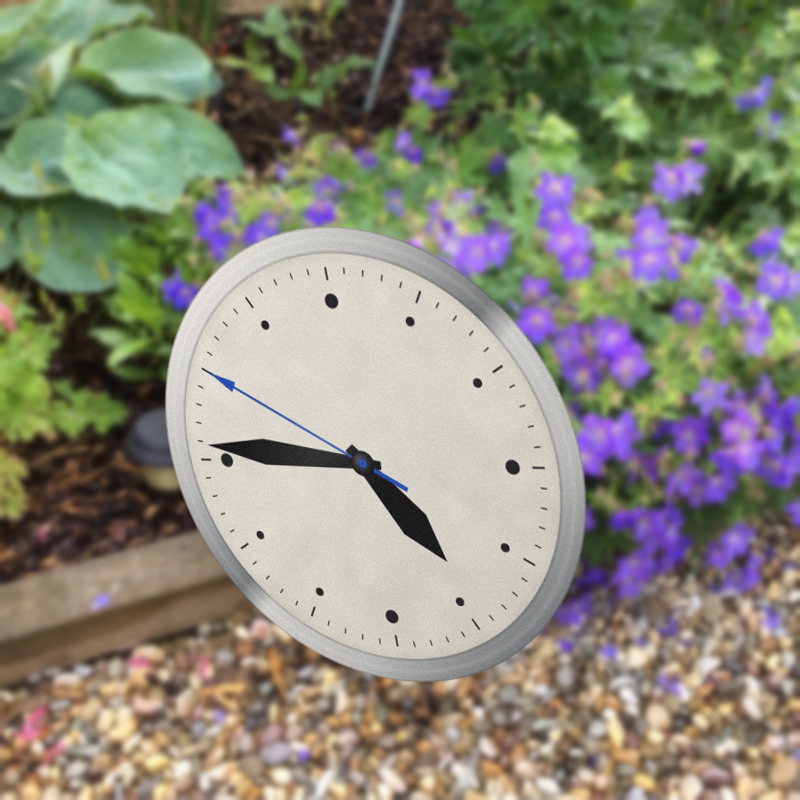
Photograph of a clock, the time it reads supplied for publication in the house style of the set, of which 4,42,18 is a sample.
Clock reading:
4,45,50
